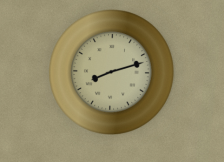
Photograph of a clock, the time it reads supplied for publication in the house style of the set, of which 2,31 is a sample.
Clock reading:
8,12
